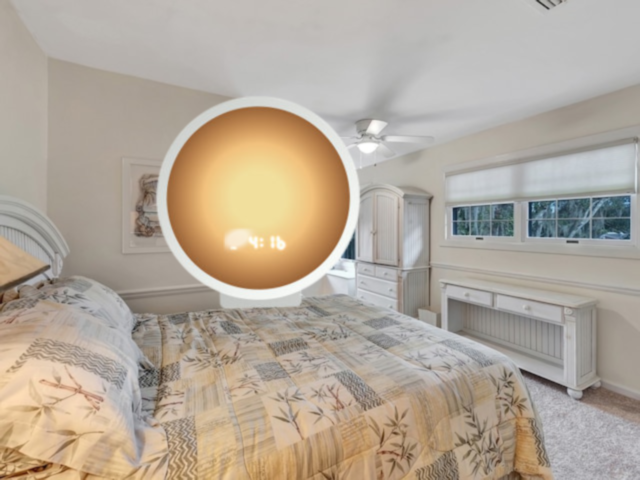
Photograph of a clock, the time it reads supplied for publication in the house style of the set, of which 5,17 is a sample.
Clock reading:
4,16
